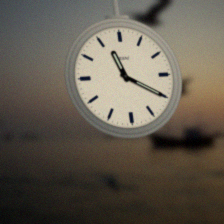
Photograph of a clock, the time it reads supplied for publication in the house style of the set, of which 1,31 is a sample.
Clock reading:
11,20
